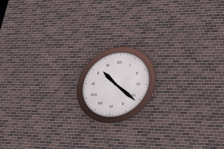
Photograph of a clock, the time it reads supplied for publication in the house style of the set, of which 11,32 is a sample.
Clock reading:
10,21
